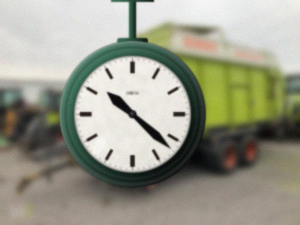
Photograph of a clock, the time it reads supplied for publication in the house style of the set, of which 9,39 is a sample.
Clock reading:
10,22
